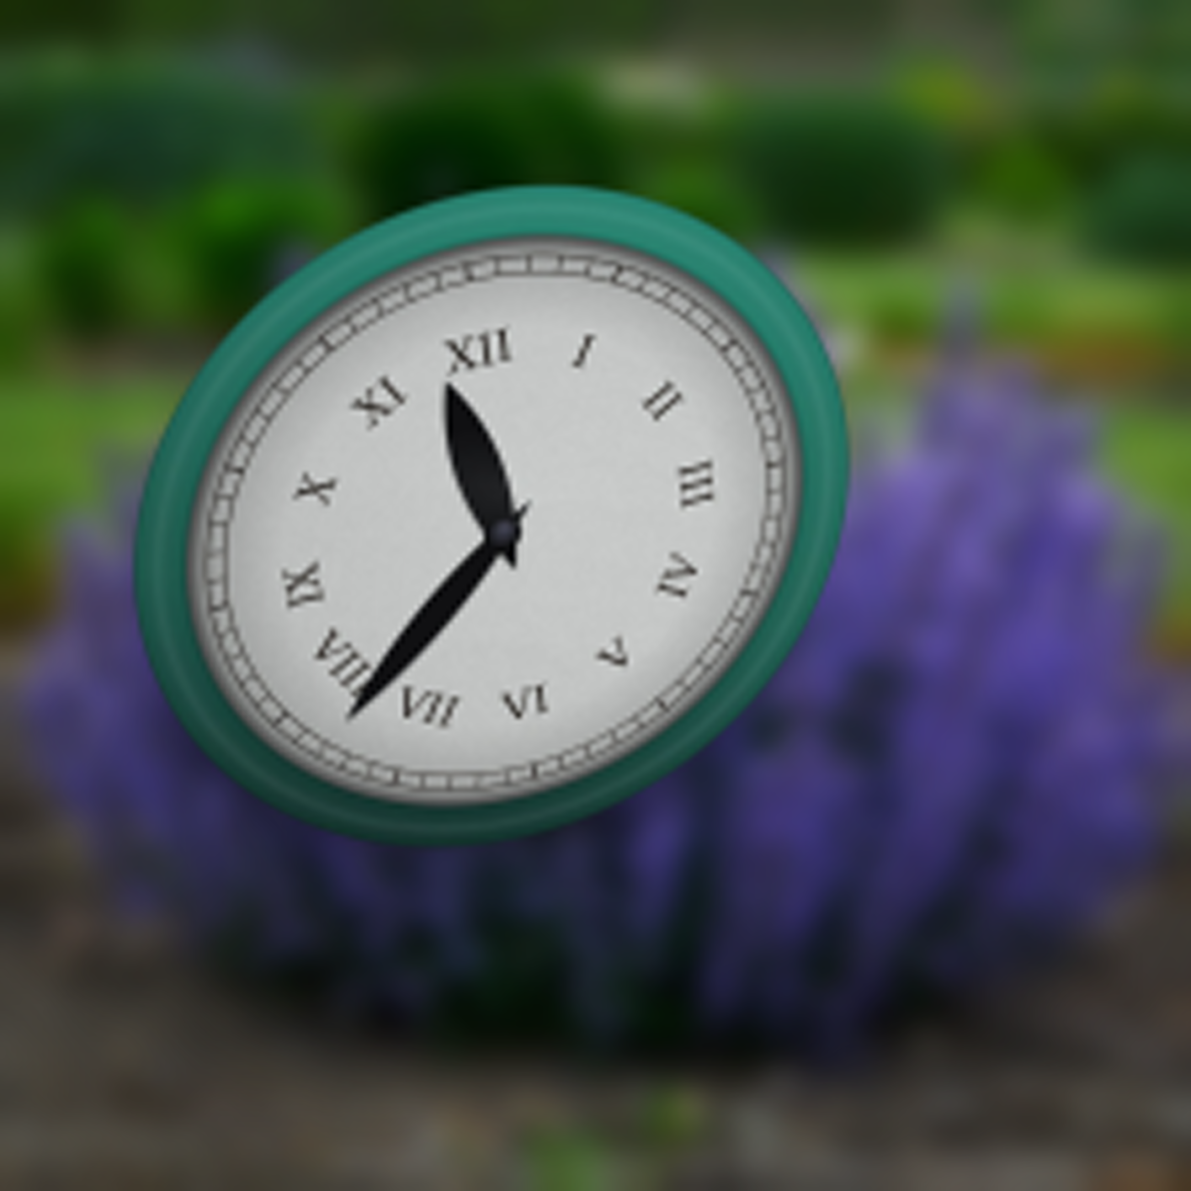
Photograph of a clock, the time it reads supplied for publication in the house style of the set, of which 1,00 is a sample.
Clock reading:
11,38
